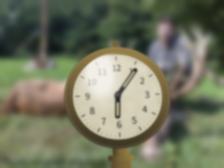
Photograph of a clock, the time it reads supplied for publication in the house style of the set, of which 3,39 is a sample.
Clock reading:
6,06
